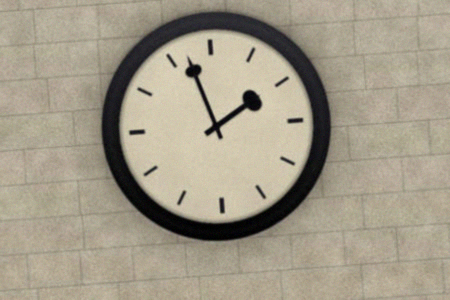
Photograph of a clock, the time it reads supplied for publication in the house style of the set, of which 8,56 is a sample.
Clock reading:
1,57
